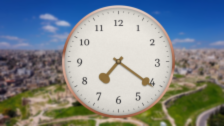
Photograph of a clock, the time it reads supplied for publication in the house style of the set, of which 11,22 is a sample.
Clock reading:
7,21
